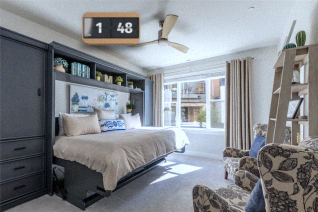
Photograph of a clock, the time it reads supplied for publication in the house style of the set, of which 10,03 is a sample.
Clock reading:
1,48
